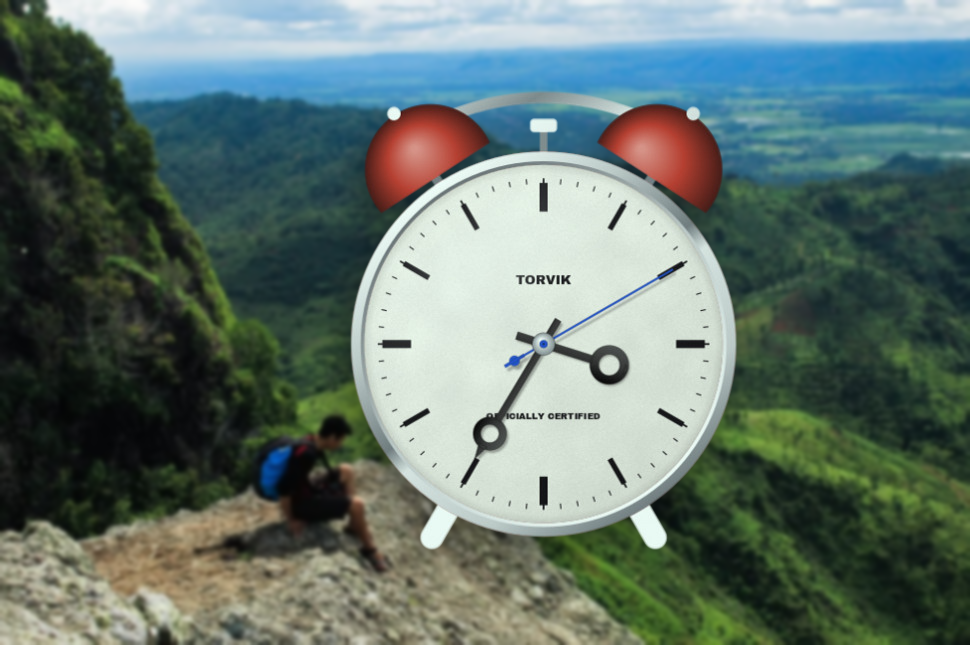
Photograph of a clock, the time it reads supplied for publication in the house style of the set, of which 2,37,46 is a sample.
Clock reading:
3,35,10
